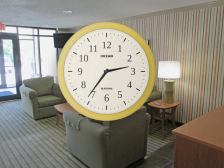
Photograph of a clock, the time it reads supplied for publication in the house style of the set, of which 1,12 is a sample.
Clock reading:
2,36
